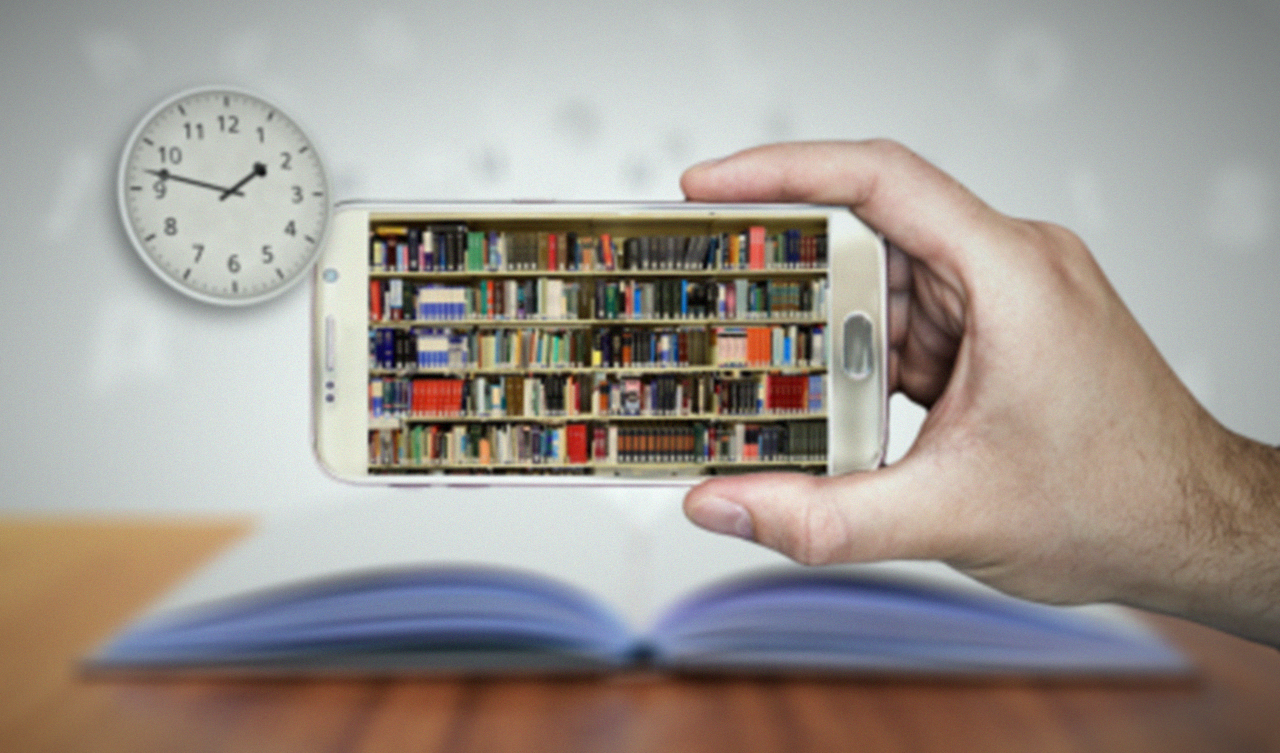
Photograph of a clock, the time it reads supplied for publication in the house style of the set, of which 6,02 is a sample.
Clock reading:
1,47
